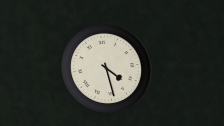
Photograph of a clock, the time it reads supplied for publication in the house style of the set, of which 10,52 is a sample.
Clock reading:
4,29
